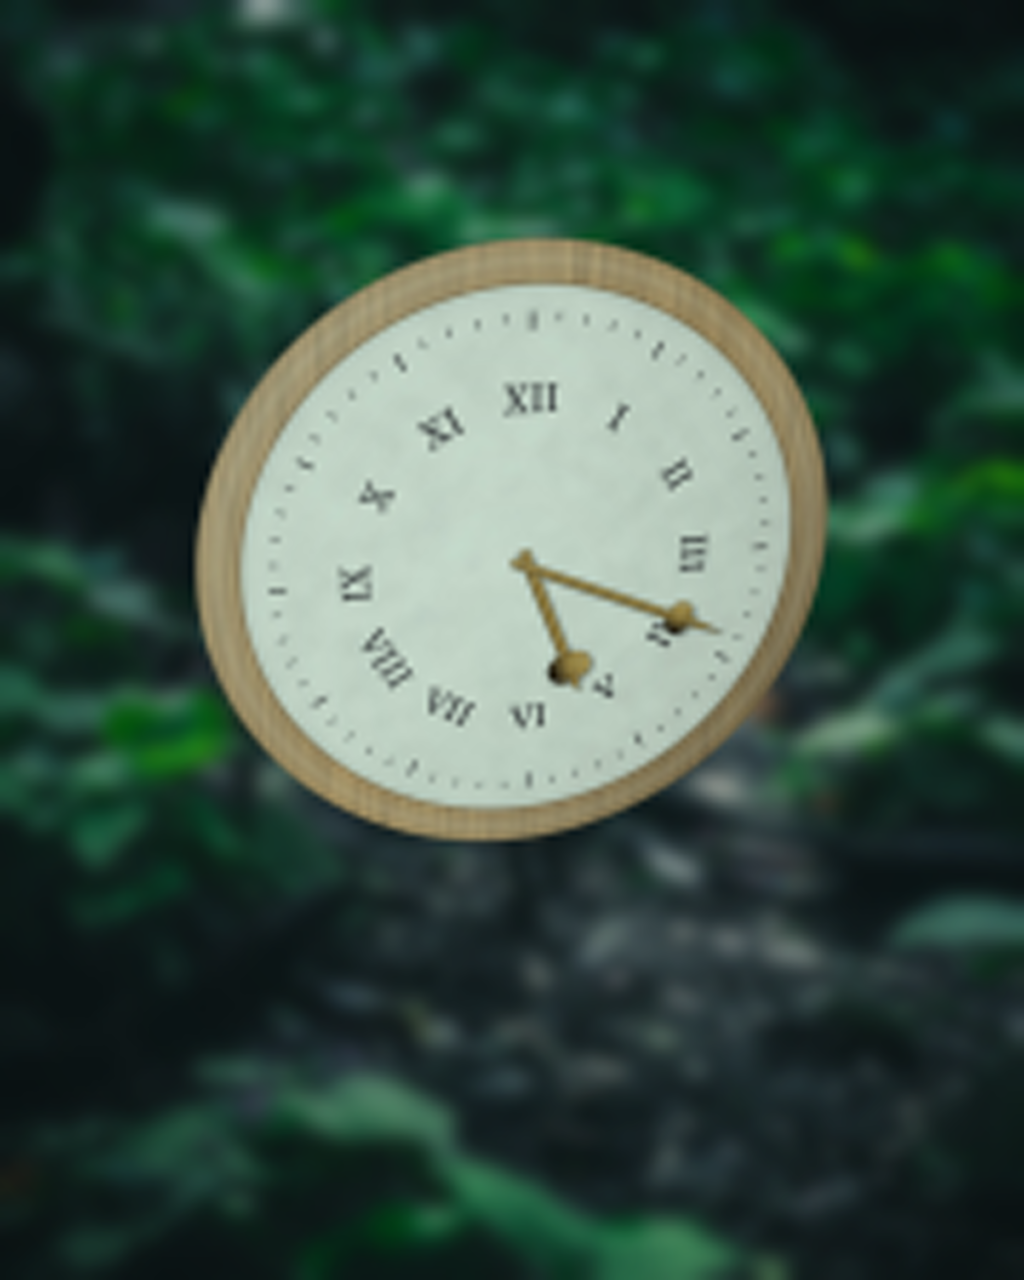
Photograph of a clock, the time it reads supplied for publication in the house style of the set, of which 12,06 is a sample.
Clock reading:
5,19
